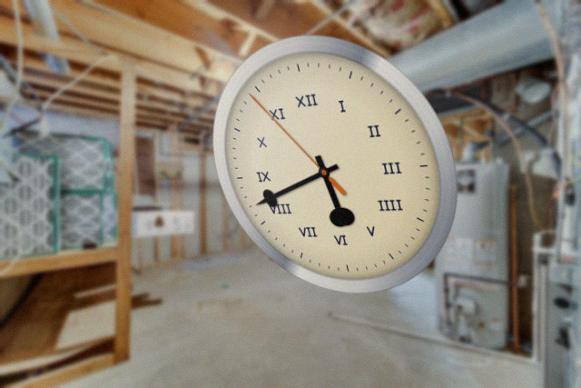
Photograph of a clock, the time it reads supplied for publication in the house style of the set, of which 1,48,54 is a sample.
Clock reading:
5,41,54
